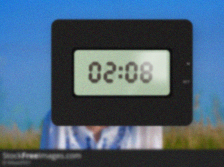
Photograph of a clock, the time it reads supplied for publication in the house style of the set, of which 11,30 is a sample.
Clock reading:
2,08
